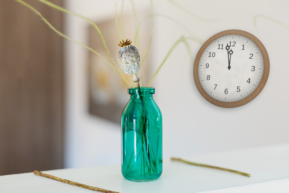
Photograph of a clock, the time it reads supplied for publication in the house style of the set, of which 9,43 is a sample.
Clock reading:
11,58
